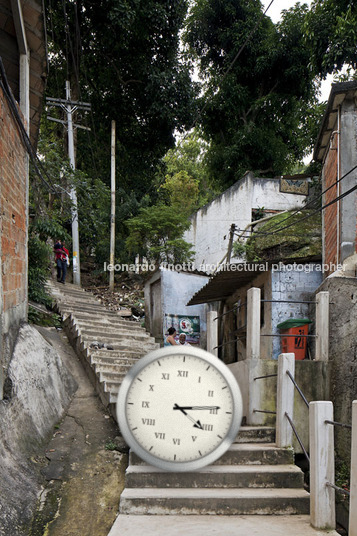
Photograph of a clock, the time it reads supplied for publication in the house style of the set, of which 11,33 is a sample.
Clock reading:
4,14
